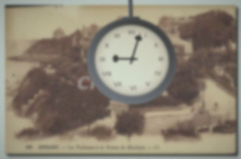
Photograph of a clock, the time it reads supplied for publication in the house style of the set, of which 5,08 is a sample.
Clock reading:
9,03
